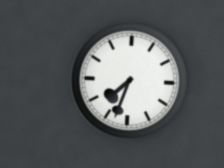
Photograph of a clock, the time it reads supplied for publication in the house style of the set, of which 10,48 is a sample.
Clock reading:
7,33
